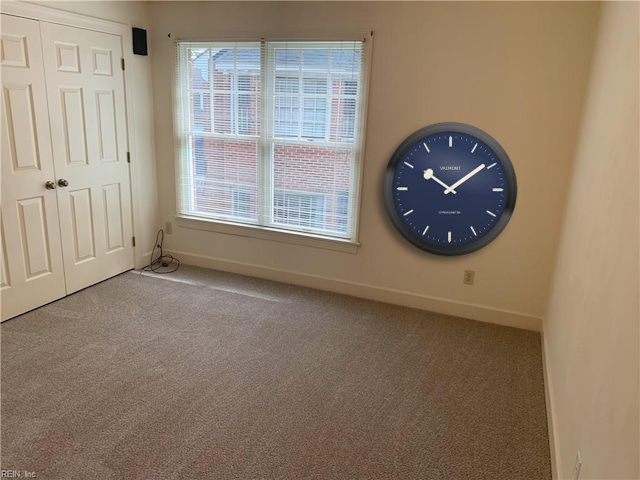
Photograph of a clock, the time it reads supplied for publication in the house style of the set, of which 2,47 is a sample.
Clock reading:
10,09
